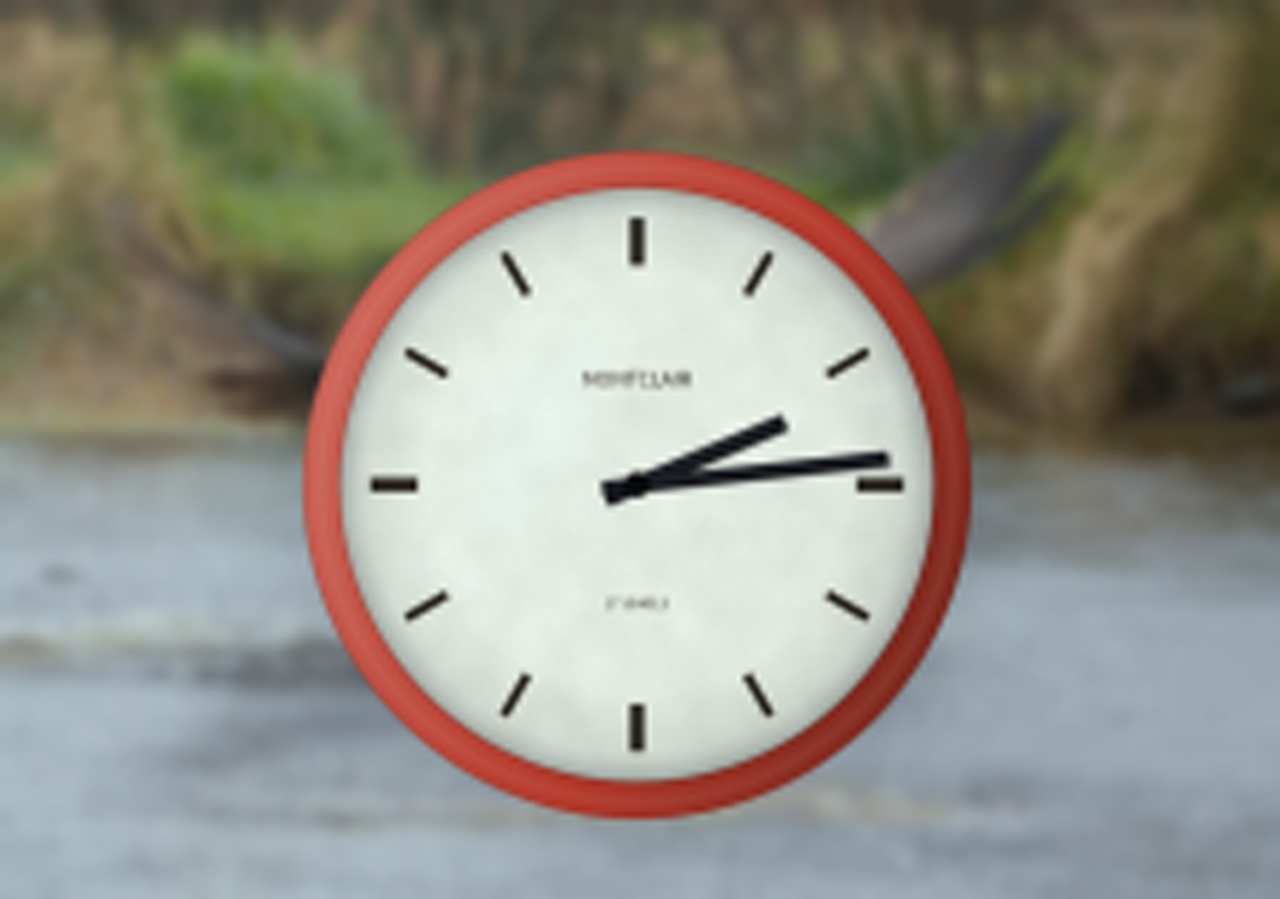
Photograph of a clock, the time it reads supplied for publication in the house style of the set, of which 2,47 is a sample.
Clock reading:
2,14
